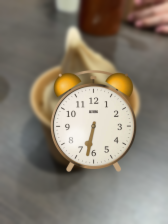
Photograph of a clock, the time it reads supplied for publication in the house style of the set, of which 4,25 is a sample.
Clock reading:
6,32
